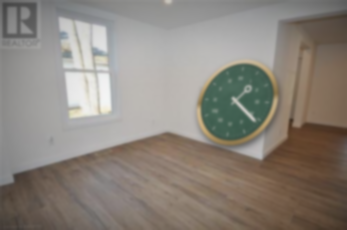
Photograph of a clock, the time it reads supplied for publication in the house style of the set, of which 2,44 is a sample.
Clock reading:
1,21
